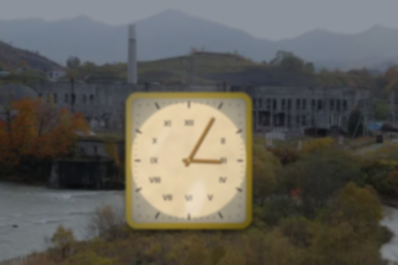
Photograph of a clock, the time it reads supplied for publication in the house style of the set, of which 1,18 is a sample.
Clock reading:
3,05
